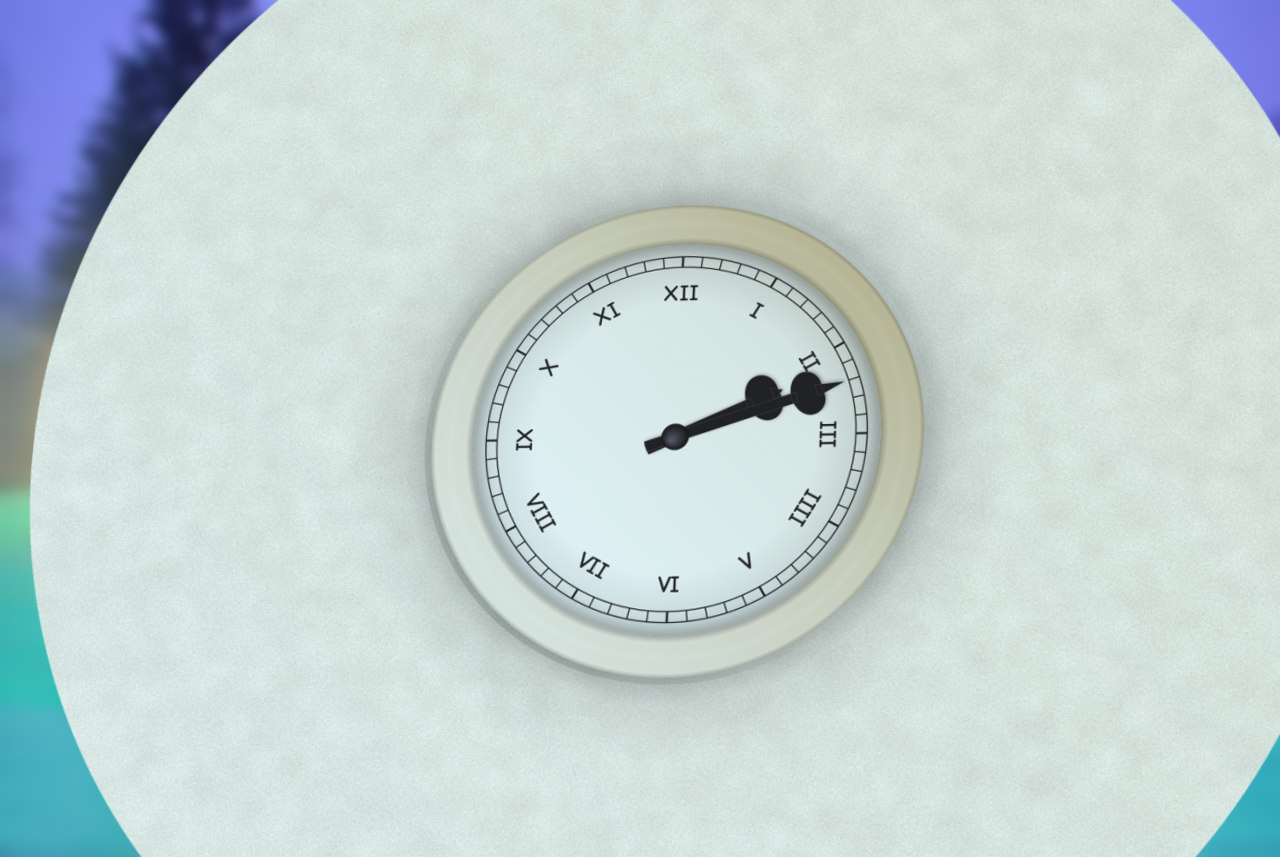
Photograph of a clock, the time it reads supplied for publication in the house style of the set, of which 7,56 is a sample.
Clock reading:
2,12
